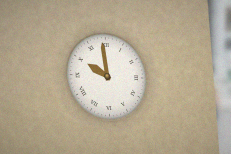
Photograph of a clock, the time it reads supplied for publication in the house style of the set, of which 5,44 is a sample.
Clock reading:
9,59
